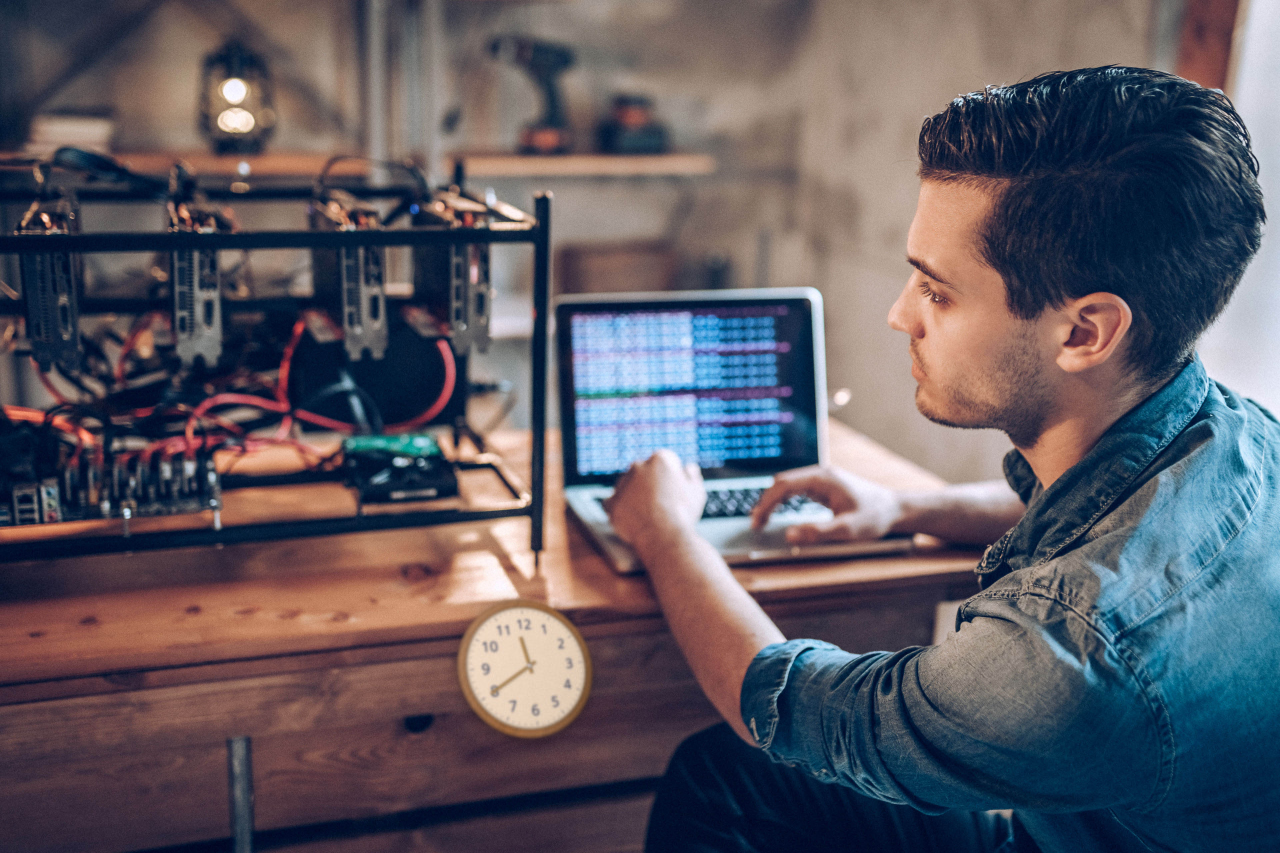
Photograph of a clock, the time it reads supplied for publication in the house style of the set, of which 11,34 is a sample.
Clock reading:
11,40
